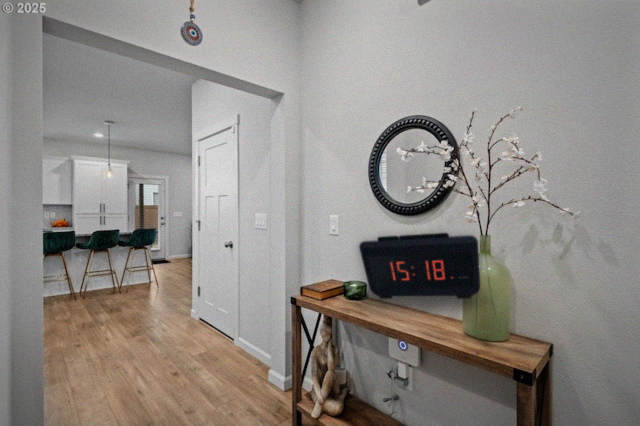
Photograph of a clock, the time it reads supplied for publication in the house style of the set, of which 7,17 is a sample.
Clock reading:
15,18
